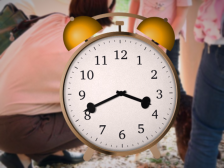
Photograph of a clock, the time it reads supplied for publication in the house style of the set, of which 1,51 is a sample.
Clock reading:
3,41
